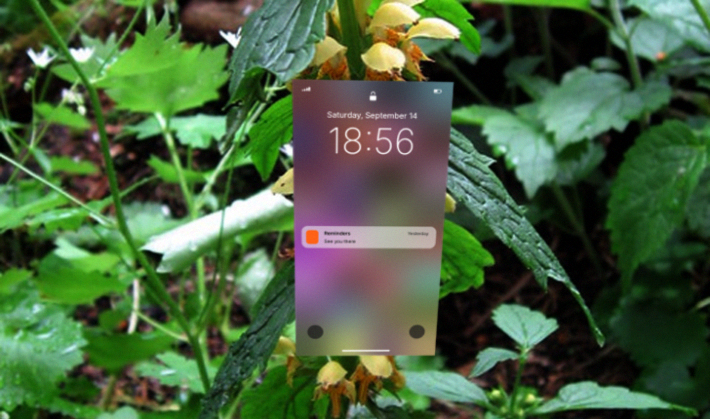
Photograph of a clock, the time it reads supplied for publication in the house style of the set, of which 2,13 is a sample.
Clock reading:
18,56
